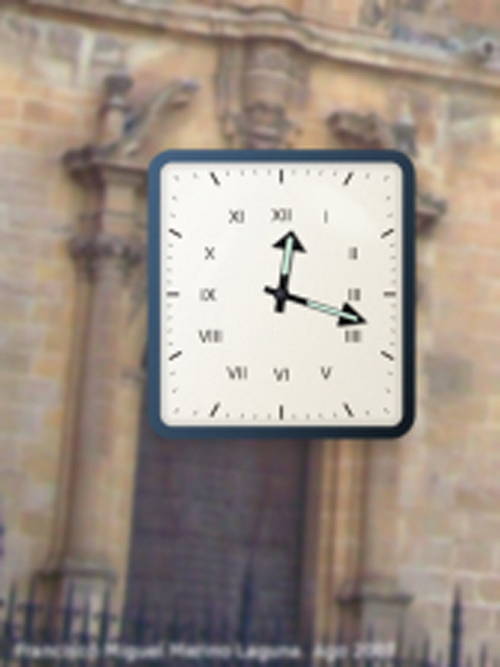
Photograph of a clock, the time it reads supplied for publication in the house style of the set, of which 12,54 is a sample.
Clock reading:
12,18
